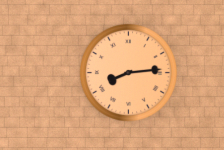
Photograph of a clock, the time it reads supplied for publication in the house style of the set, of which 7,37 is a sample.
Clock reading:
8,14
